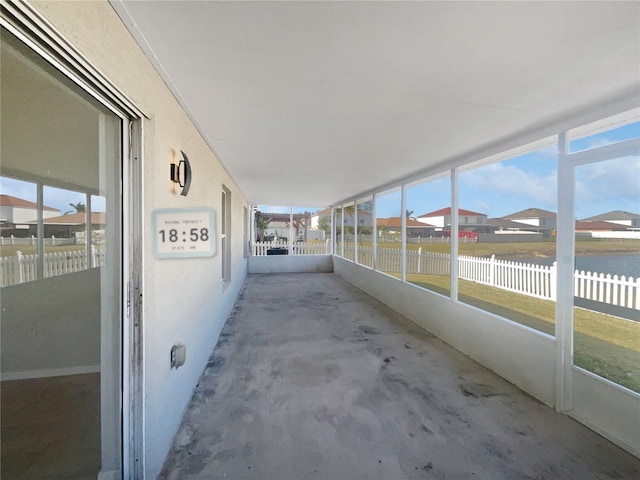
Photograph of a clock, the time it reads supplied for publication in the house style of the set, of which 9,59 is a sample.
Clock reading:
18,58
